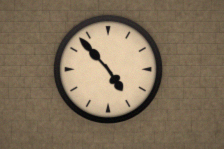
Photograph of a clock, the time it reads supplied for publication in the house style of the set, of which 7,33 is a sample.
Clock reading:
4,53
